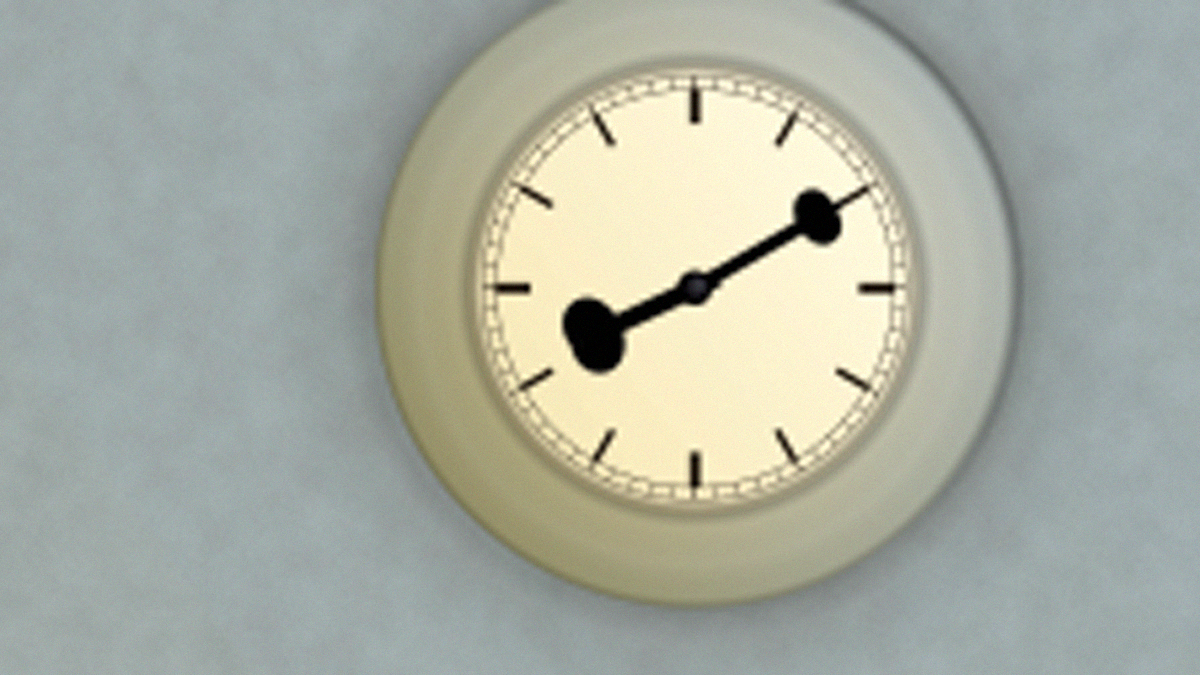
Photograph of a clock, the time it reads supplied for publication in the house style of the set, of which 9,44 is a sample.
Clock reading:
8,10
